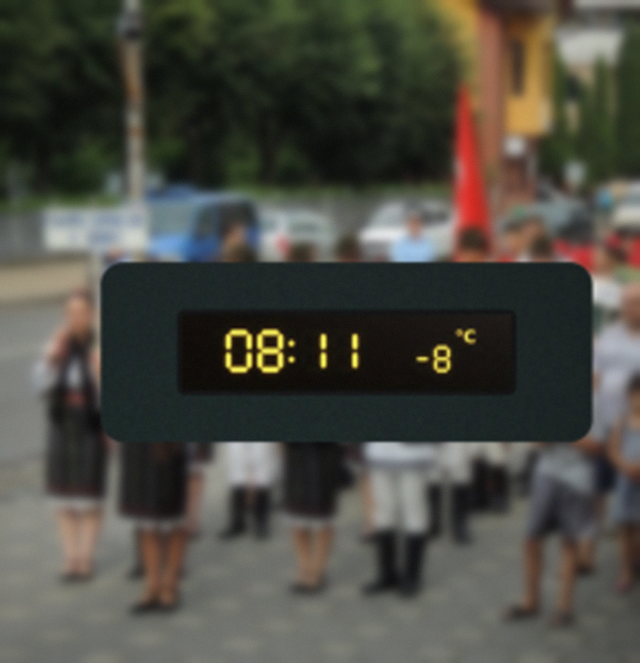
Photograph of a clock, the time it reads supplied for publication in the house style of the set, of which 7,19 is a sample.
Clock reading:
8,11
